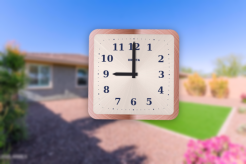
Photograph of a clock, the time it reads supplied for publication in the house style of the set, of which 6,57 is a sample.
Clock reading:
9,00
